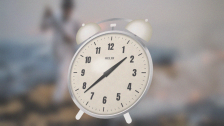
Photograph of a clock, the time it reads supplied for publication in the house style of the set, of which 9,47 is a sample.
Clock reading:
1,38
